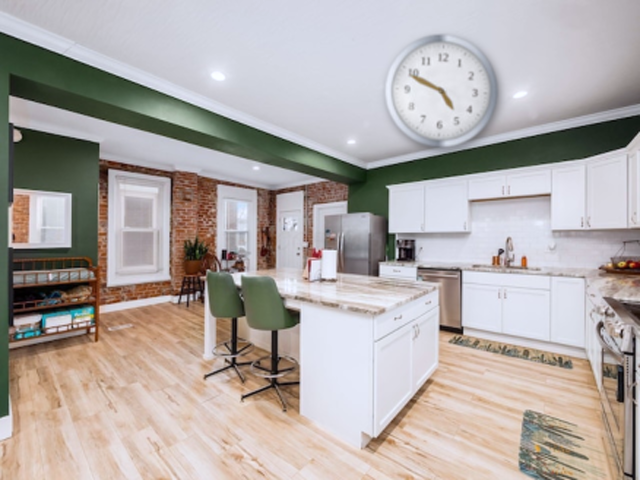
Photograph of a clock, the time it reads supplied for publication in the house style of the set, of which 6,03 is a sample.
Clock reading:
4,49
